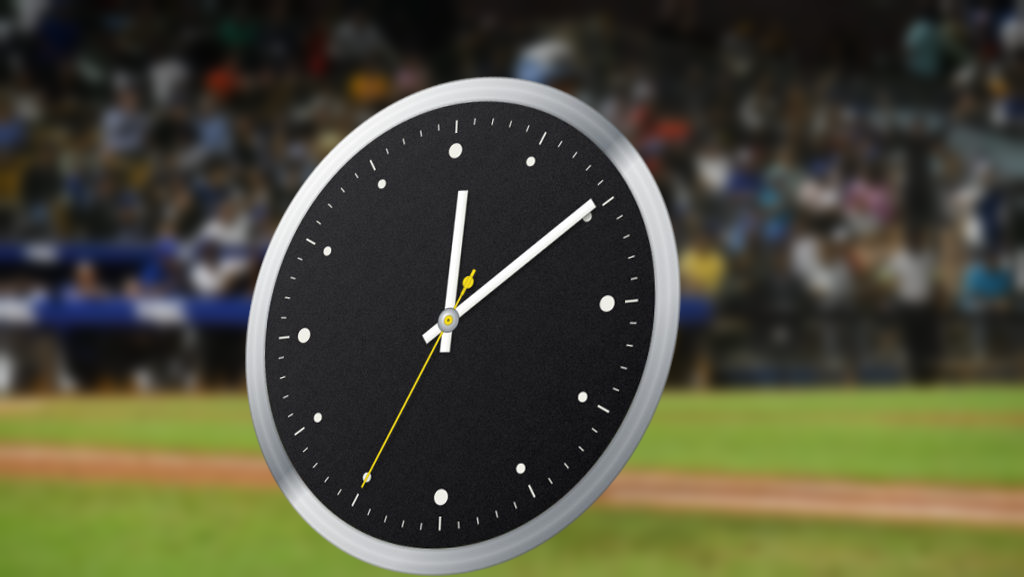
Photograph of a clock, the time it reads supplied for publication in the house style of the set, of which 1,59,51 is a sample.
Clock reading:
12,09,35
